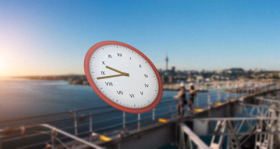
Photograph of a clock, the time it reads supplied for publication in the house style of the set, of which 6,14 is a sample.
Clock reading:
9,43
